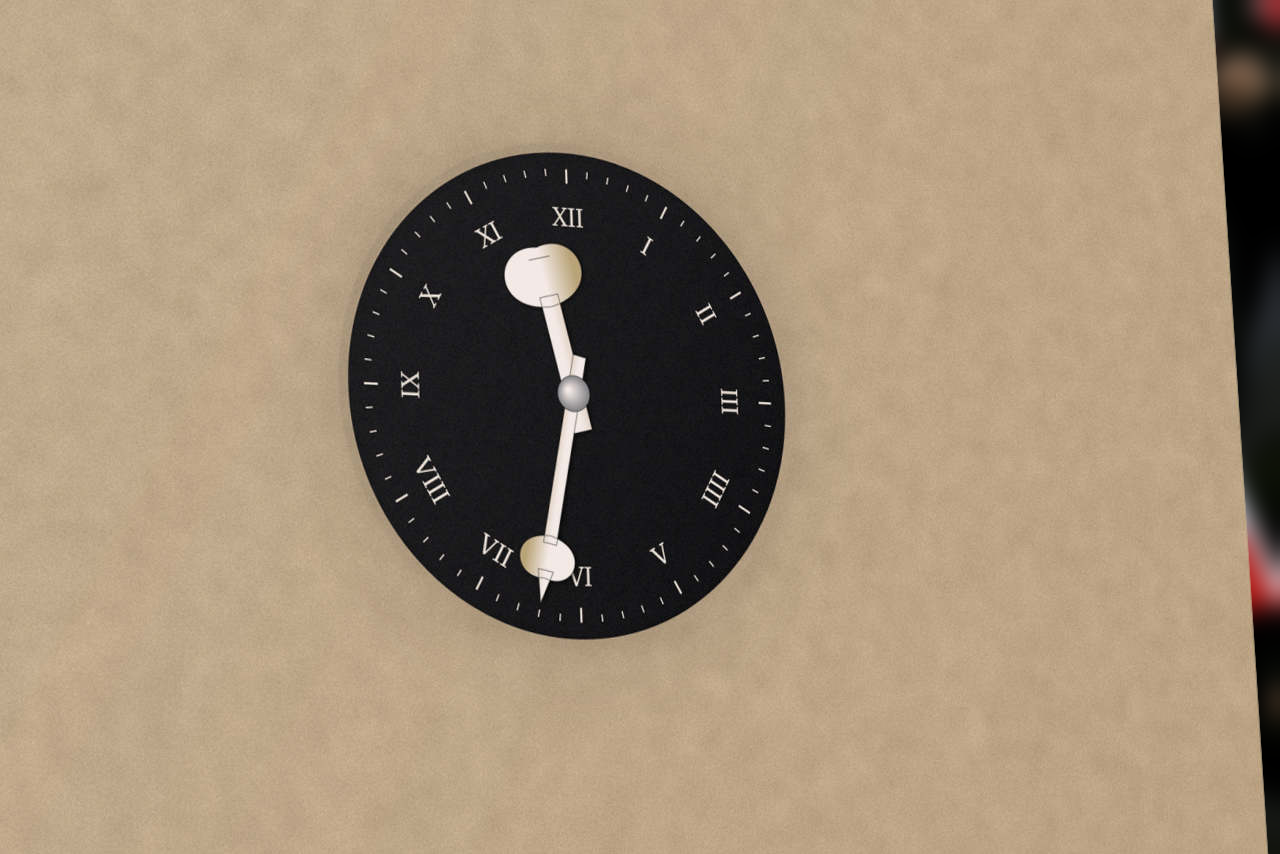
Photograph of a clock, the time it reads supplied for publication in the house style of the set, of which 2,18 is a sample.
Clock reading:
11,32
